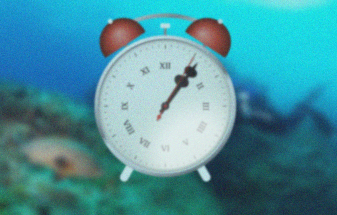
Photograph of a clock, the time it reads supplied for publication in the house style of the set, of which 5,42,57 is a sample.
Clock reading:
1,06,05
